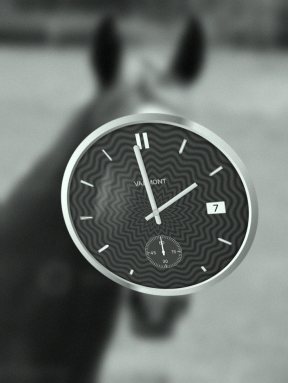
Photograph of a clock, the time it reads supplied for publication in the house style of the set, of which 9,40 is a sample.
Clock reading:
1,59
